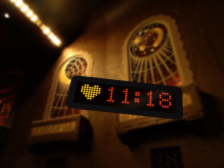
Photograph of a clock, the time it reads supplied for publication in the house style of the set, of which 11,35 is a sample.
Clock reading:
11,18
